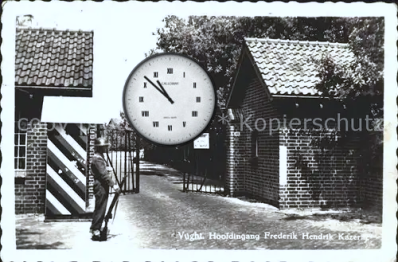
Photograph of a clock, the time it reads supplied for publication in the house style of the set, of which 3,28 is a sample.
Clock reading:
10,52
